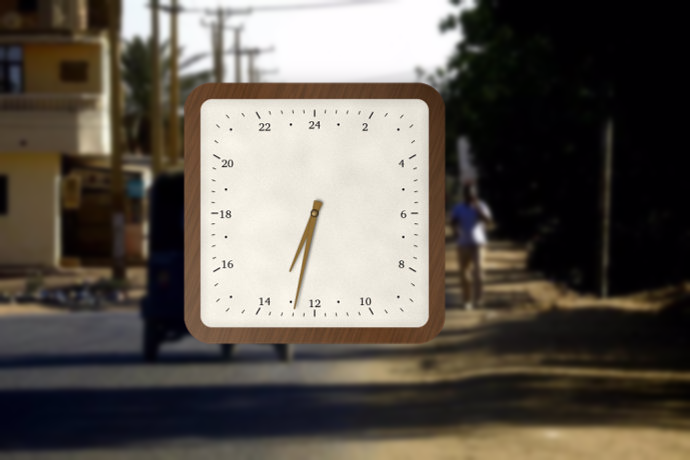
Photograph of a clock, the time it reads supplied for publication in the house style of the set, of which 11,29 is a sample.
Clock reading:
13,32
